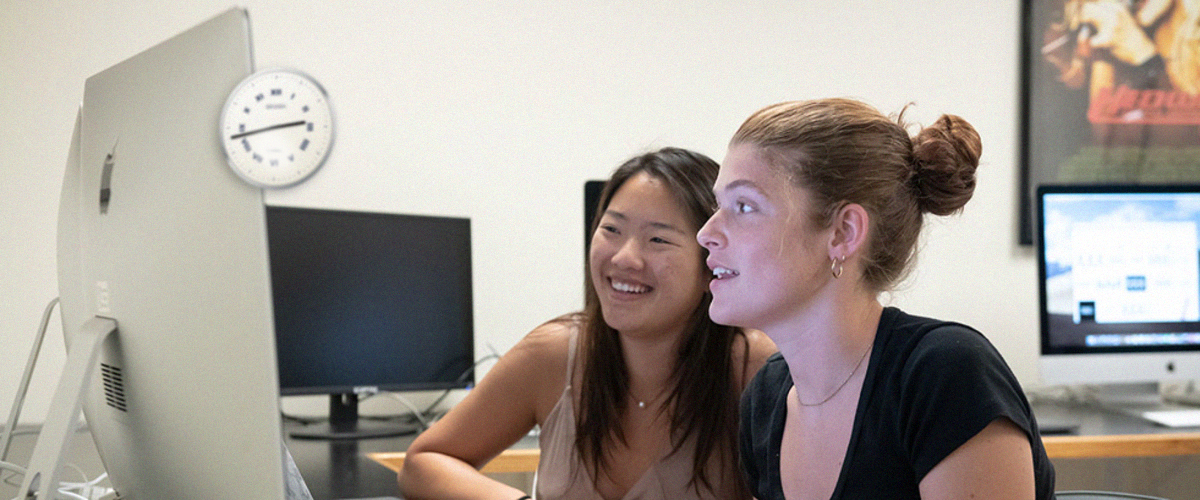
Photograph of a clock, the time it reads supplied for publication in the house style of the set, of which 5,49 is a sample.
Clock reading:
2,43
